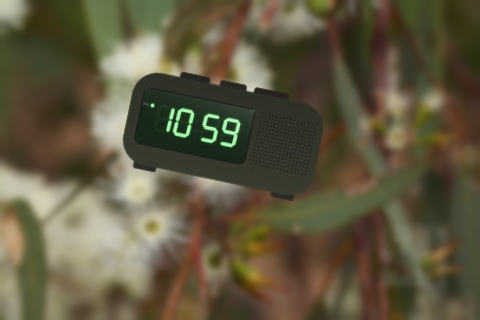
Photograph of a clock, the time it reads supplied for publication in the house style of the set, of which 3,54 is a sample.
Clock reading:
10,59
